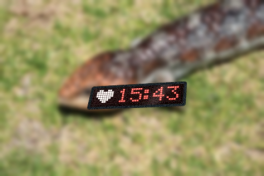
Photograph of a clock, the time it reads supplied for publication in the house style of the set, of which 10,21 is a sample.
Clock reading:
15,43
